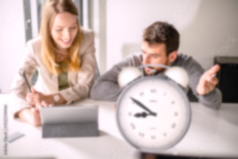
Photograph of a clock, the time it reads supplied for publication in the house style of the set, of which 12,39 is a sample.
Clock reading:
8,51
